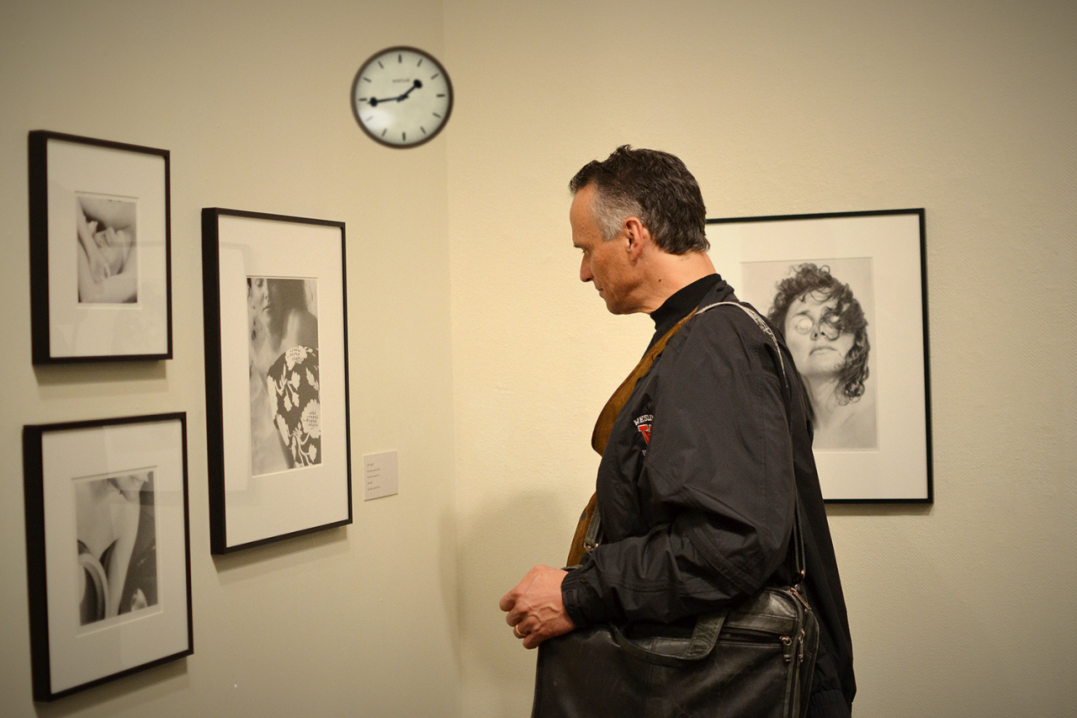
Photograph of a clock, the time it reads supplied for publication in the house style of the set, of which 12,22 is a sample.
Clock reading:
1,44
